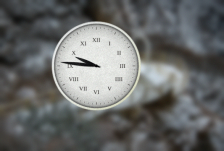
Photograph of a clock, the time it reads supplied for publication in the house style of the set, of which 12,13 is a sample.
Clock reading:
9,46
